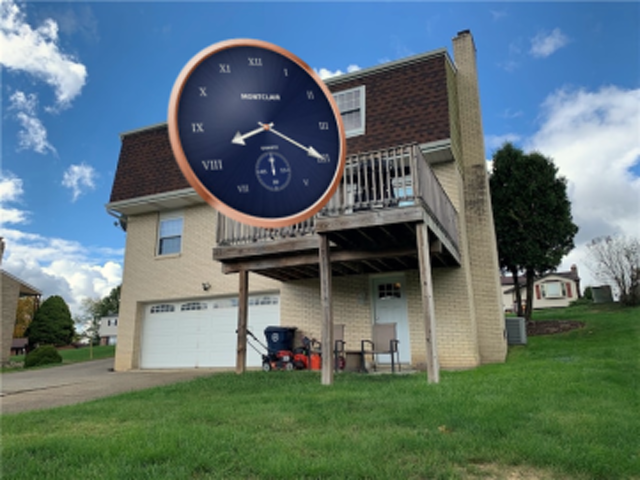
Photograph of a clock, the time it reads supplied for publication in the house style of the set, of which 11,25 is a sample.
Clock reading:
8,20
